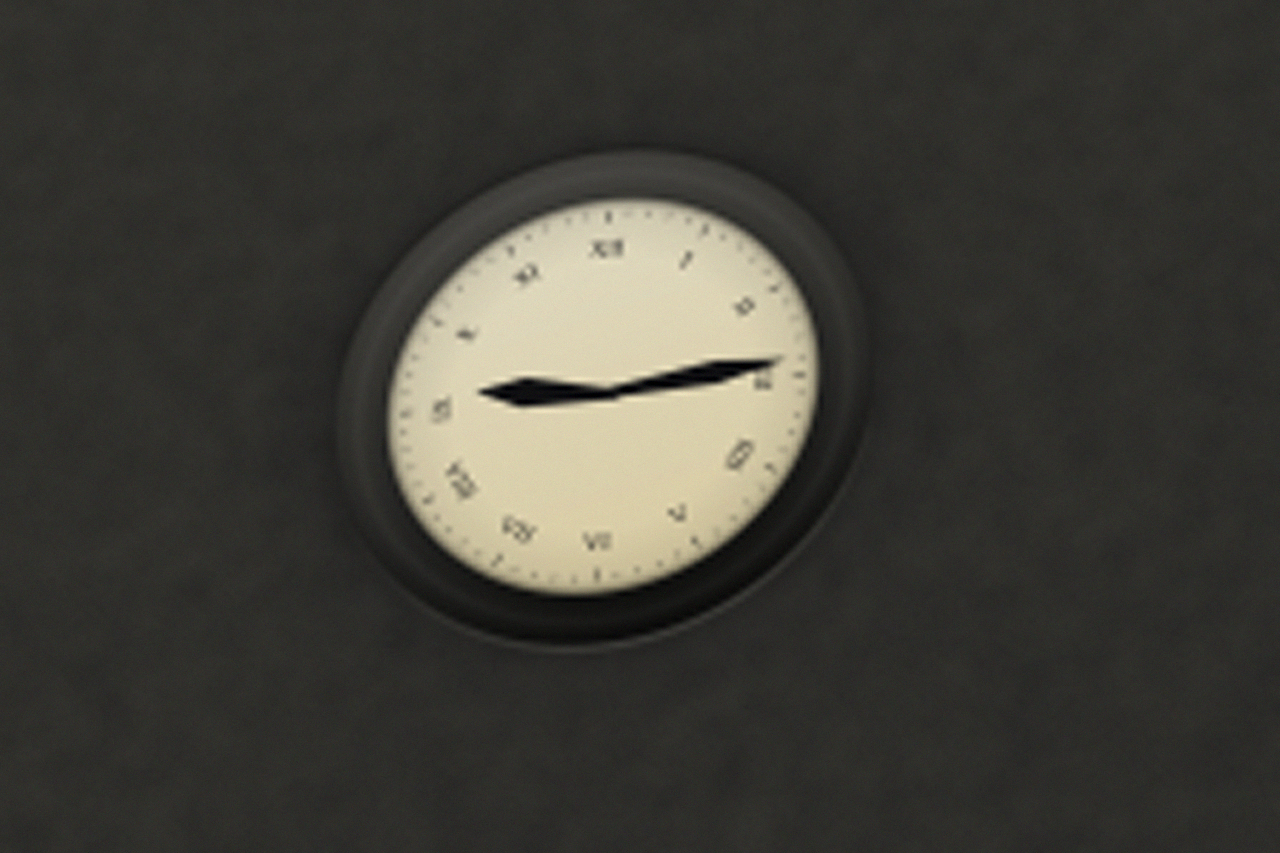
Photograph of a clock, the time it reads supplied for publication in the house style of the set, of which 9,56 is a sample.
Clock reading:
9,14
